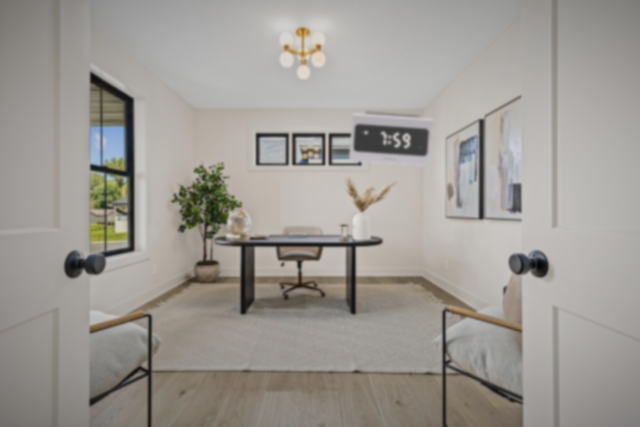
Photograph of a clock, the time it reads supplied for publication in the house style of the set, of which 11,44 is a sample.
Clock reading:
7,59
